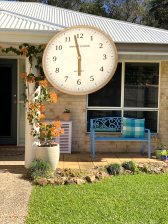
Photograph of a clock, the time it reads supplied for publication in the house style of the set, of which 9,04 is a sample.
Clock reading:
5,58
